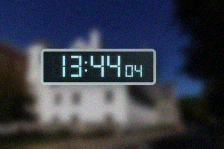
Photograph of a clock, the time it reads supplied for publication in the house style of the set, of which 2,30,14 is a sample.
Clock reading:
13,44,04
